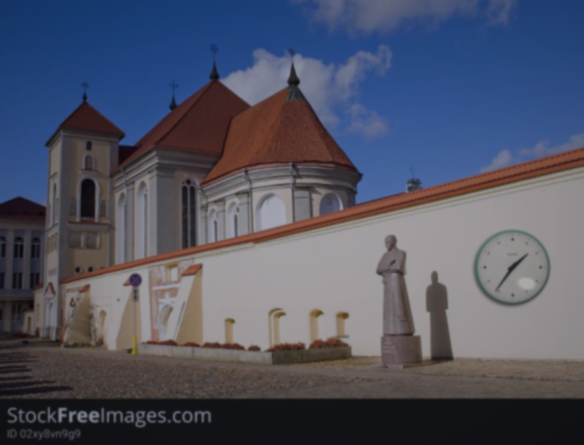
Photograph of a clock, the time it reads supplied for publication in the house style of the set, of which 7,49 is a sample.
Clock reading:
1,36
